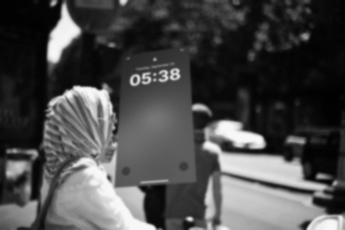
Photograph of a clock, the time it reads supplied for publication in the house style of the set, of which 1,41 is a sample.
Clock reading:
5,38
